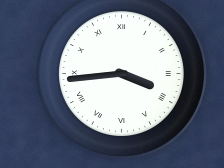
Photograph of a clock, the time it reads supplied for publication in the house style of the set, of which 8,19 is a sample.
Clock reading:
3,44
